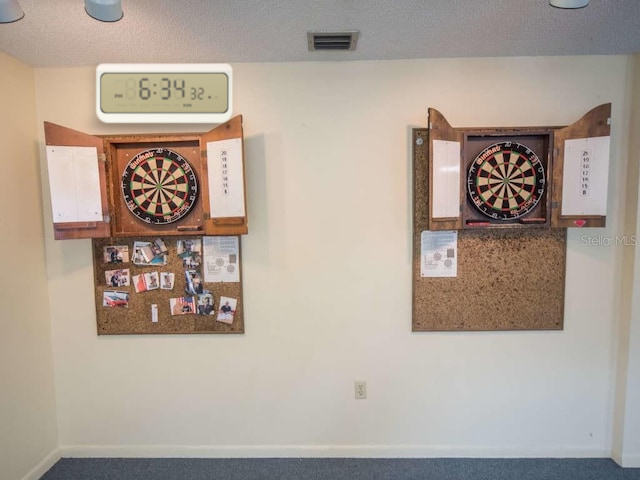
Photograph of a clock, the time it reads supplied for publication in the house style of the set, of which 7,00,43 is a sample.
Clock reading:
6,34,32
